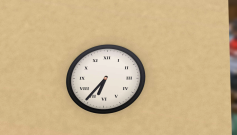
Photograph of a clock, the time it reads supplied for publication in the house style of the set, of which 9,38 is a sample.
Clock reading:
6,36
